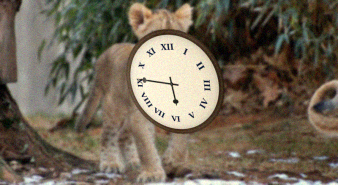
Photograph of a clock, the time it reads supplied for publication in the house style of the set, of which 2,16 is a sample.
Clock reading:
5,46
